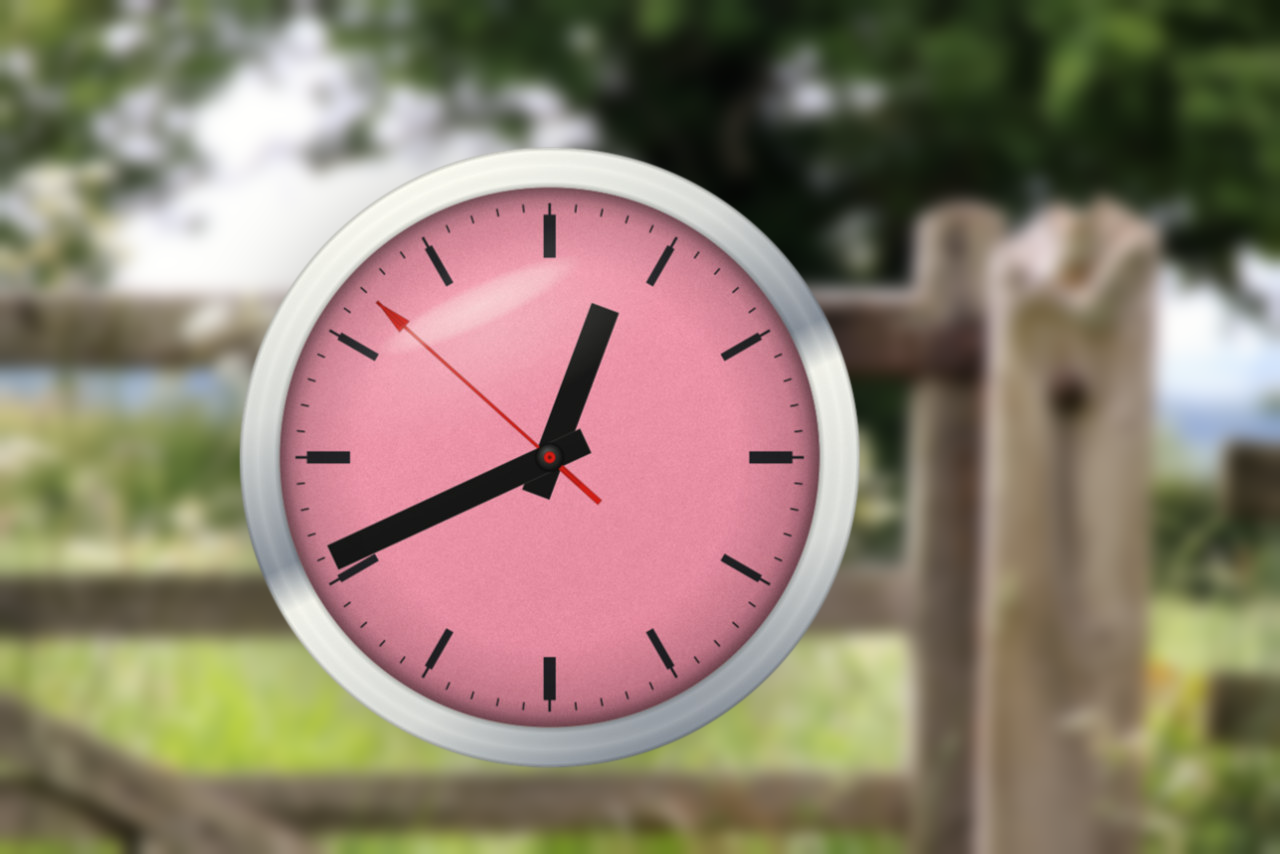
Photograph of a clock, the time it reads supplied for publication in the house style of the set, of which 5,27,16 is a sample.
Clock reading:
12,40,52
